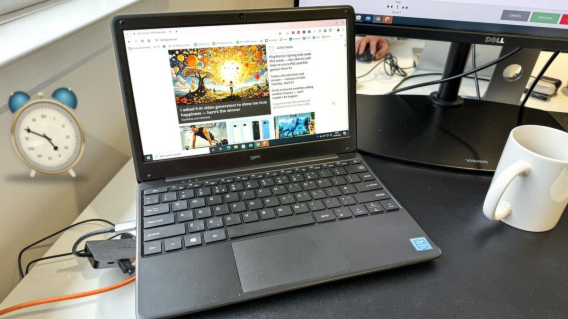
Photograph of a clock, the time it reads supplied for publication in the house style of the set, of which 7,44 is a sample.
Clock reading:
4,49
